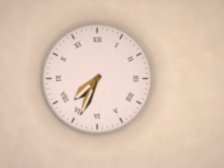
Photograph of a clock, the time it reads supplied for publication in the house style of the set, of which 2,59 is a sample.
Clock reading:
7,34
